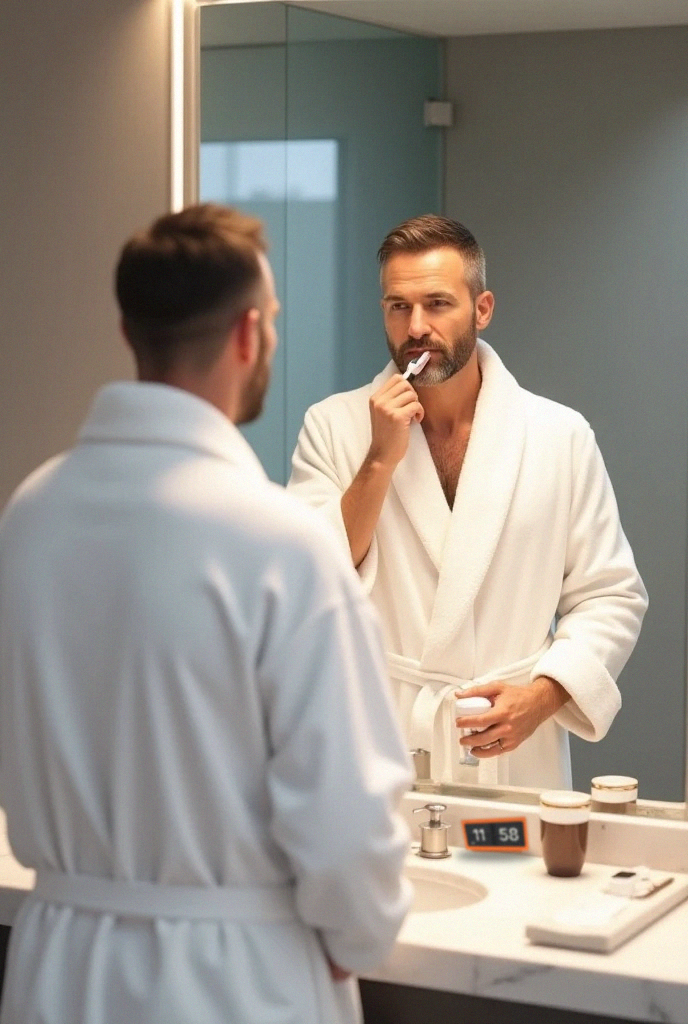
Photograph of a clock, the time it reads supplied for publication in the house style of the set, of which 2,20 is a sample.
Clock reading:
11,58
